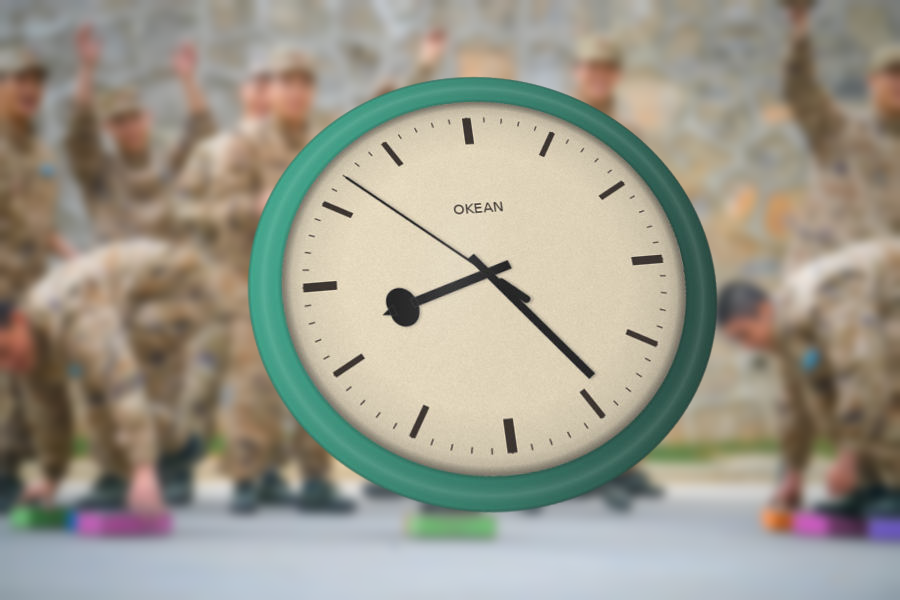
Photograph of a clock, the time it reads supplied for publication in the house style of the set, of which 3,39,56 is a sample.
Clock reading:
8,23,52
